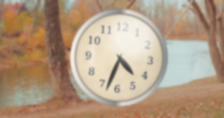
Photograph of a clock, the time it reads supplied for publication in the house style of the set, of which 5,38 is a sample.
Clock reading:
4,33
